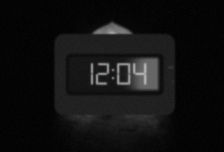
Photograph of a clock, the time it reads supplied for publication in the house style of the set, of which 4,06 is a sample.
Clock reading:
12,04
